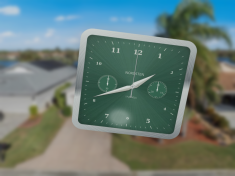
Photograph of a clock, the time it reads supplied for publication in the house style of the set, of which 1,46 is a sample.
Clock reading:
1,41
